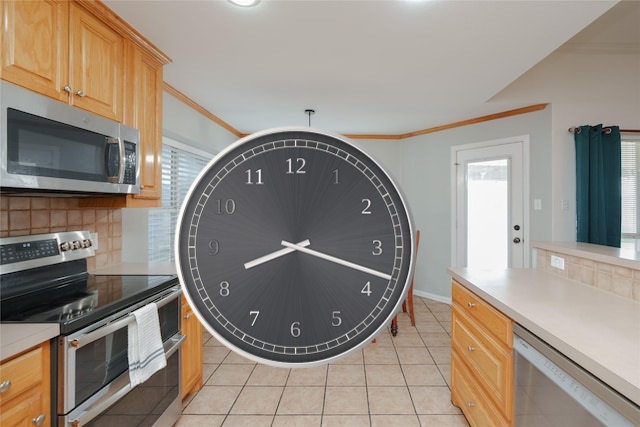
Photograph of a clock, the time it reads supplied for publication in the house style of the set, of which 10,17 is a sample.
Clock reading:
8,18
